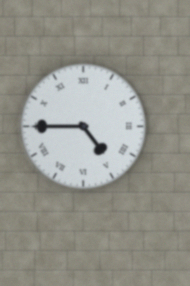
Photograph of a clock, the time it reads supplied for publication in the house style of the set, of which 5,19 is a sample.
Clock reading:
4,45
